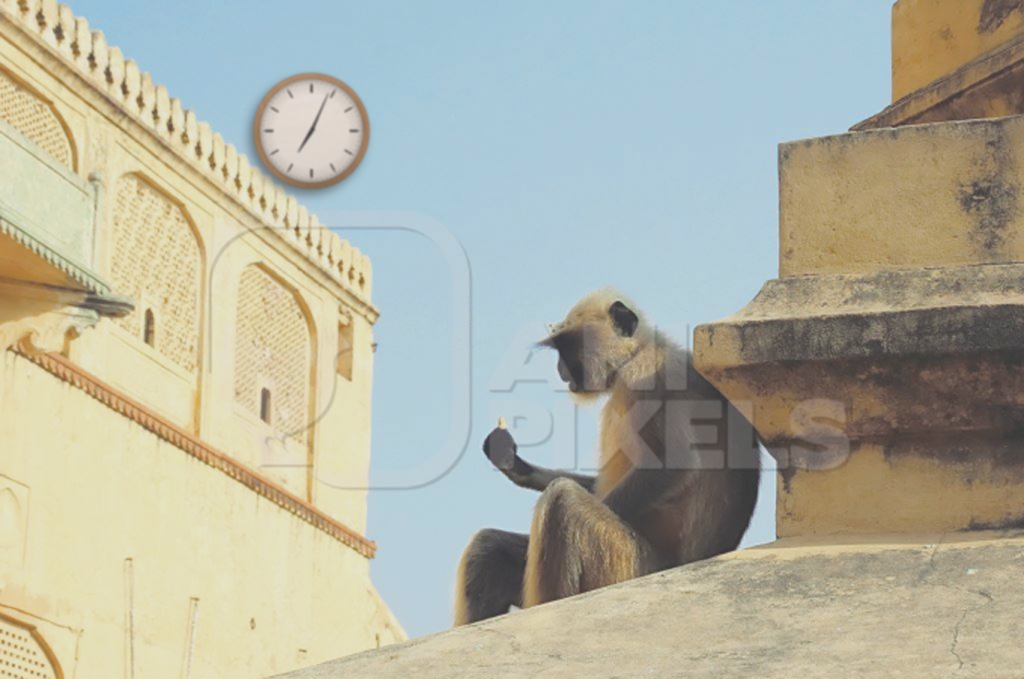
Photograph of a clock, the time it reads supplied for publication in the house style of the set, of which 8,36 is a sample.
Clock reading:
7,04
